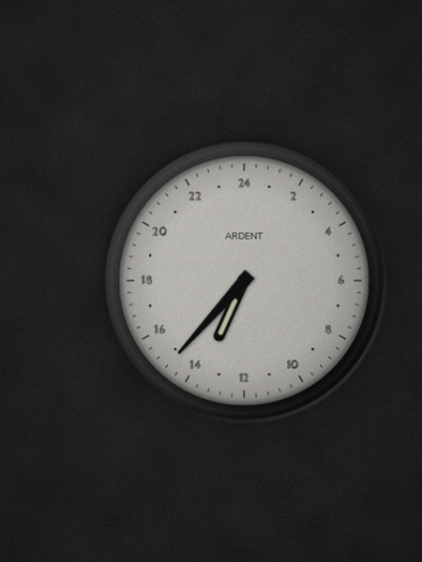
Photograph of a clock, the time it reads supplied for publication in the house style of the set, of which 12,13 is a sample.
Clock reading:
13,37
